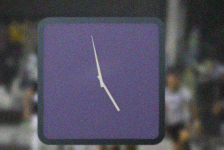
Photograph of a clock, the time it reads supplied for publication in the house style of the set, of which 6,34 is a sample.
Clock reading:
4,58
